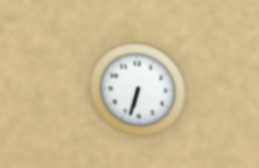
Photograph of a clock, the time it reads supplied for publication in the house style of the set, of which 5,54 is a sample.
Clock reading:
6,33
